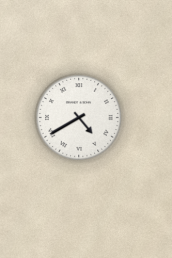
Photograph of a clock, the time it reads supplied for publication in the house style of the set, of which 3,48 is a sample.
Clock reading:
4,40
